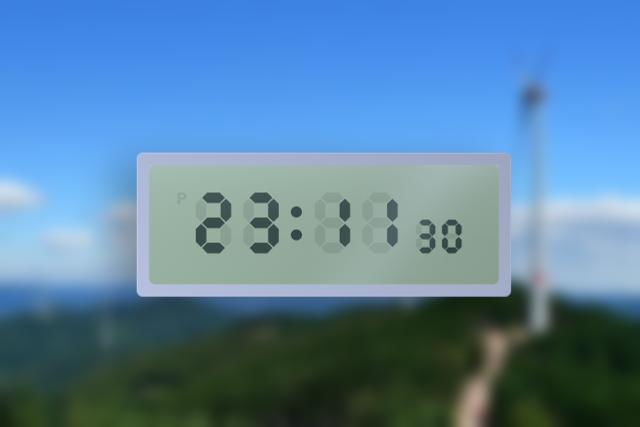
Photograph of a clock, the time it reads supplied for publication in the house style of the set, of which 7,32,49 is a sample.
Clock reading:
23,11,30
